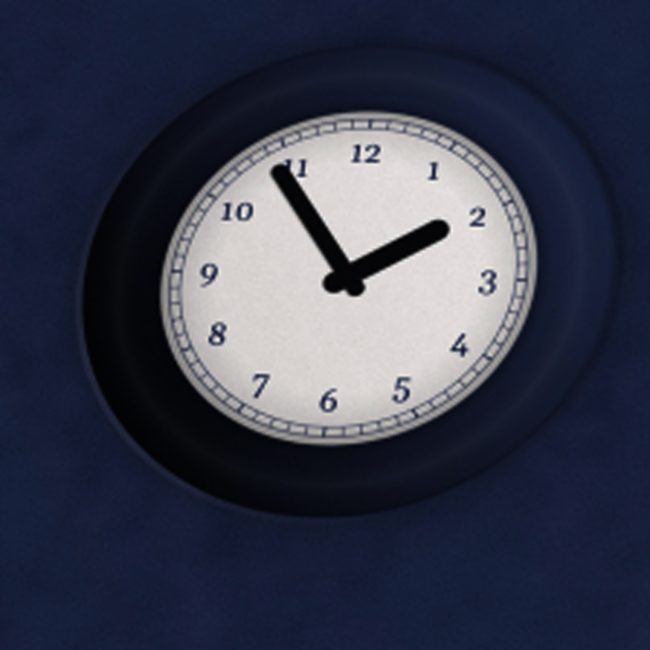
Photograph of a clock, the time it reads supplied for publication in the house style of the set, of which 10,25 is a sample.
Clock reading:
1,54
